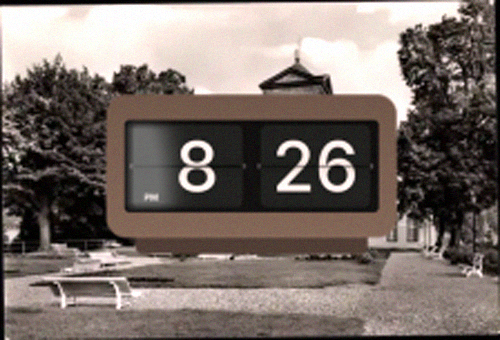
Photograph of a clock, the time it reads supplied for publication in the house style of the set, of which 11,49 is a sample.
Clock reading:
8,26
